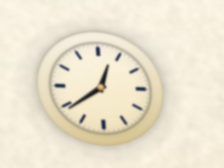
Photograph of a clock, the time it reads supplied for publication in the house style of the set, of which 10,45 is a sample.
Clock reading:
12,39
